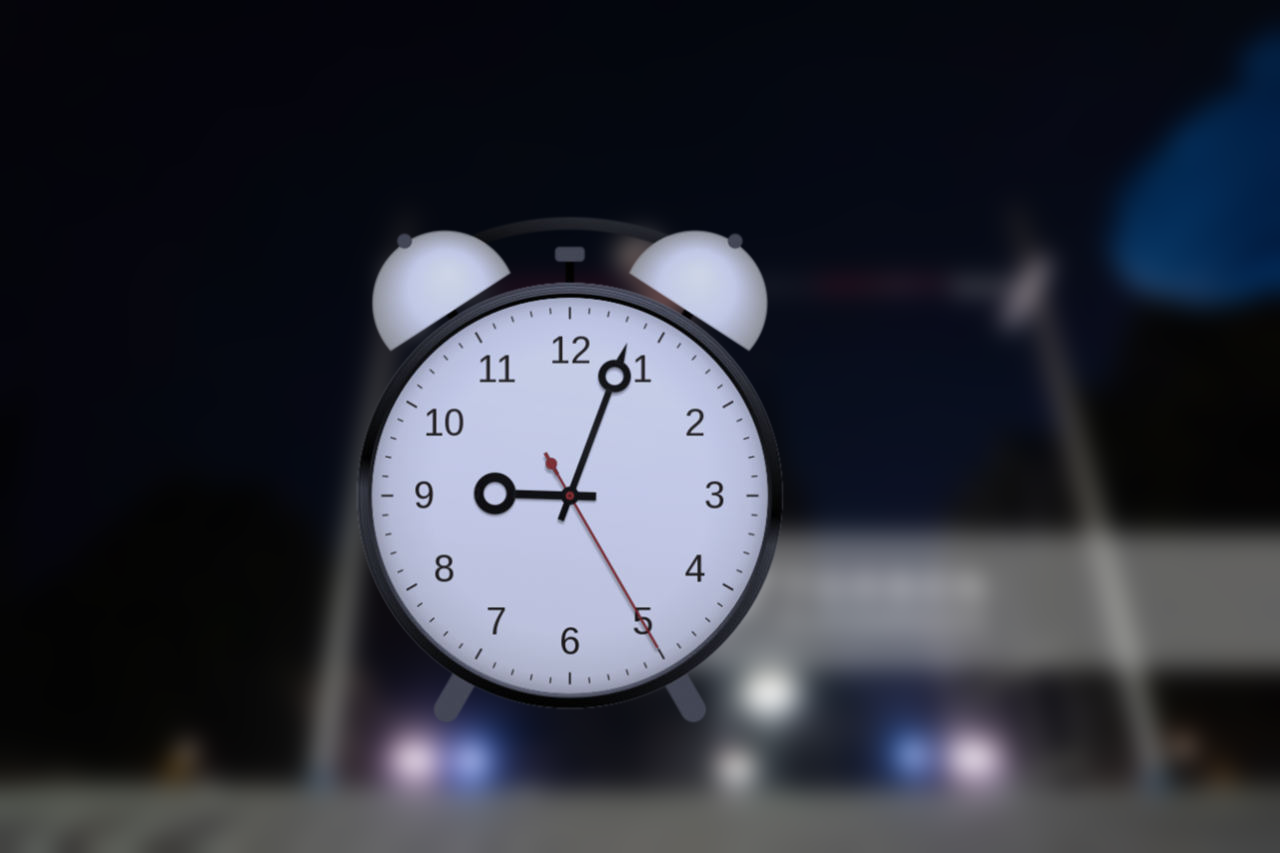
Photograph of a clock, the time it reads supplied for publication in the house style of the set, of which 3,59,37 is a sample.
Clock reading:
9,03,25
